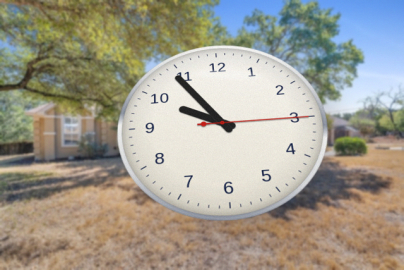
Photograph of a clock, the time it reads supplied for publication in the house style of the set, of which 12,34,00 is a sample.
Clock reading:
9,54,15
